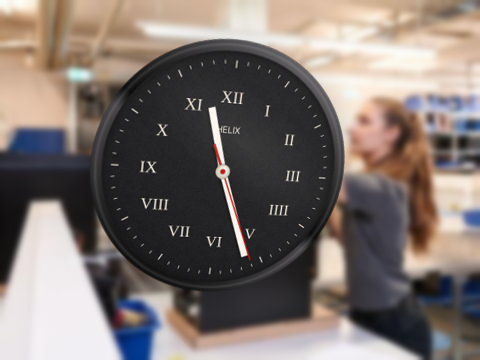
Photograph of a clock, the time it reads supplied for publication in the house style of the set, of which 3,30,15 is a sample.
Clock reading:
11,26,26
